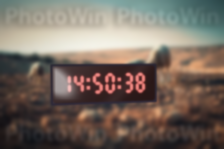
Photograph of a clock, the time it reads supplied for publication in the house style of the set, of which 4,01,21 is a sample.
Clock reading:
14,50,38
